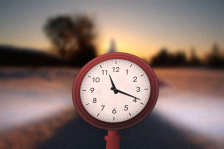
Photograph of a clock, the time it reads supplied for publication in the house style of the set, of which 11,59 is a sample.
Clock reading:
11,19
